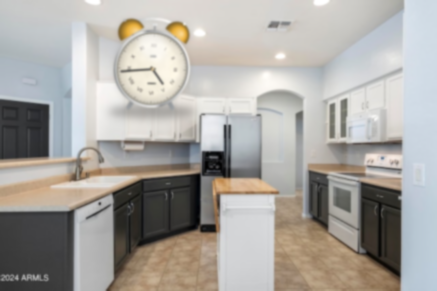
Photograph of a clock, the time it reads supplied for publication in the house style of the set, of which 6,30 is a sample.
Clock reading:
4,44
